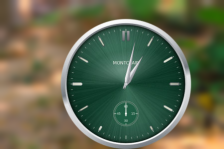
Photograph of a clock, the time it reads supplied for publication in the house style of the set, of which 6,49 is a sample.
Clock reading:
1,02
